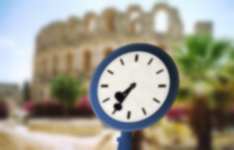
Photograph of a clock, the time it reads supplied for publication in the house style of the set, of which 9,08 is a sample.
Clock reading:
7,35
